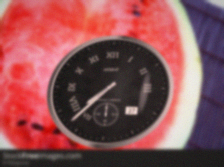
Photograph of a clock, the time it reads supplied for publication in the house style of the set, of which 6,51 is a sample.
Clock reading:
7,37
